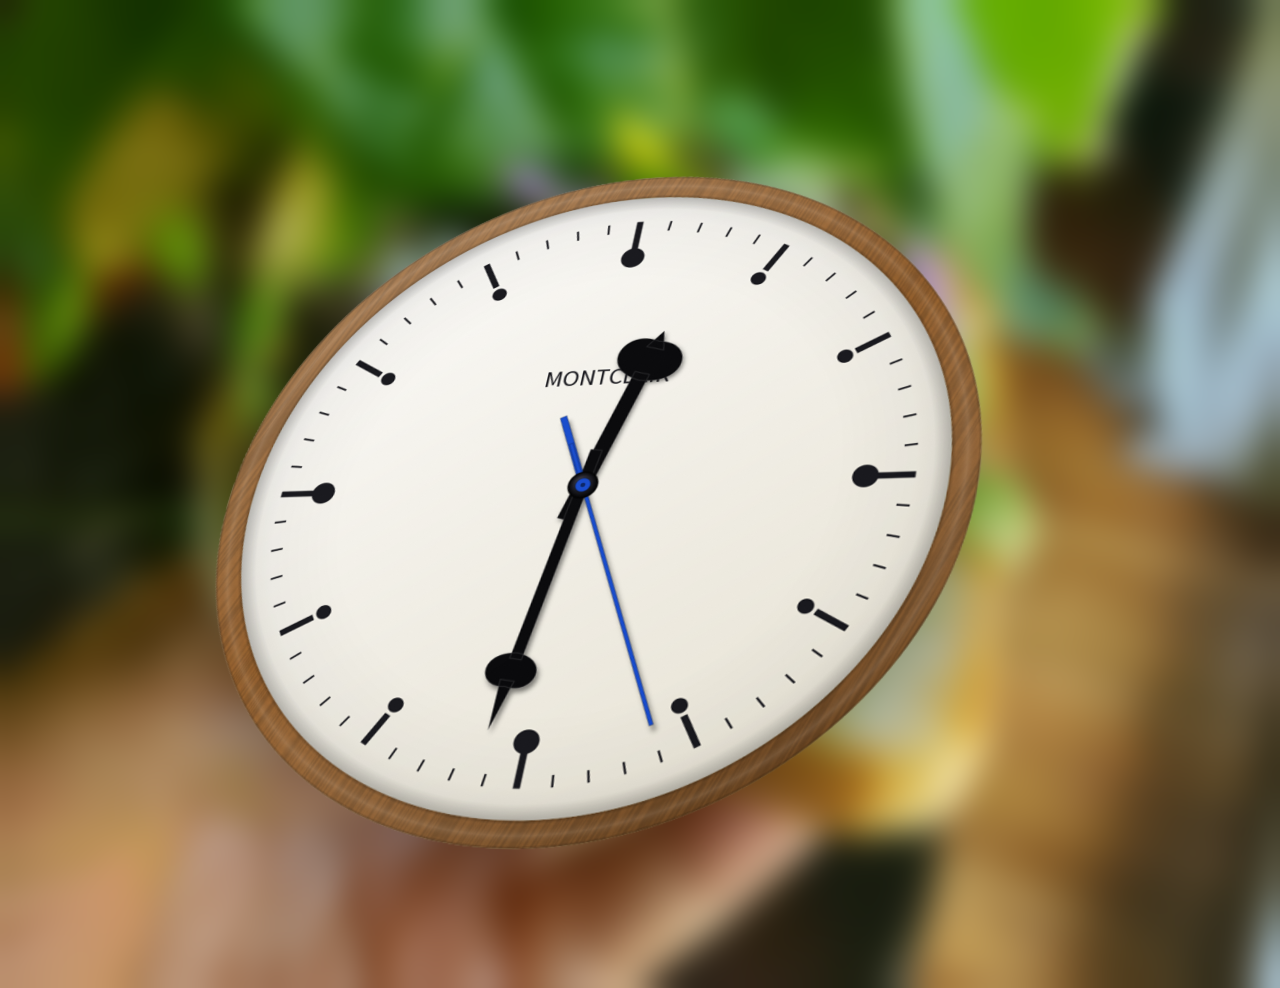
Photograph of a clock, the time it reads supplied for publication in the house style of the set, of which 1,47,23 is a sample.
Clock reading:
12,31,26
